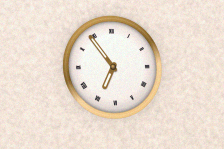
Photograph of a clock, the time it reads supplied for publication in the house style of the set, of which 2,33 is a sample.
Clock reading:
6,54
